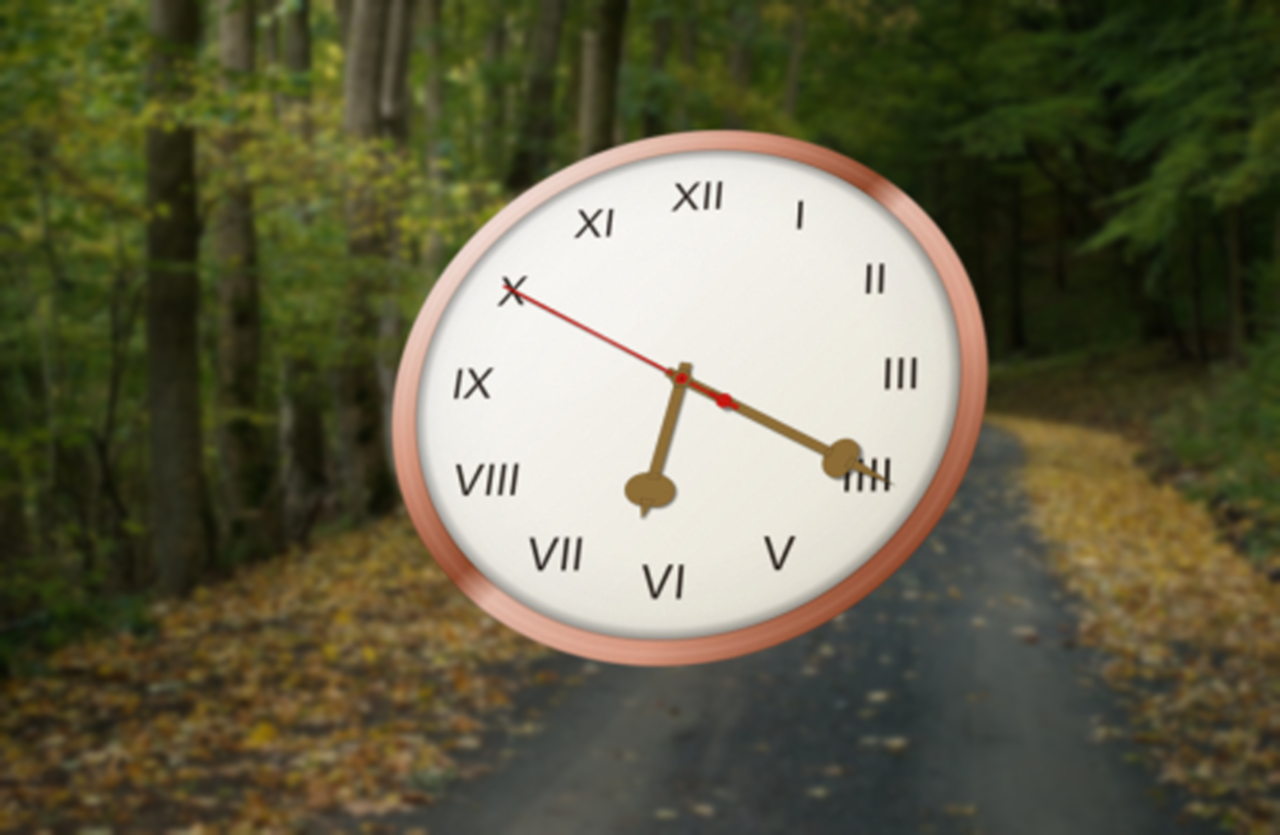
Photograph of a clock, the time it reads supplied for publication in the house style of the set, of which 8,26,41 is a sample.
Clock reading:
6,19,50
